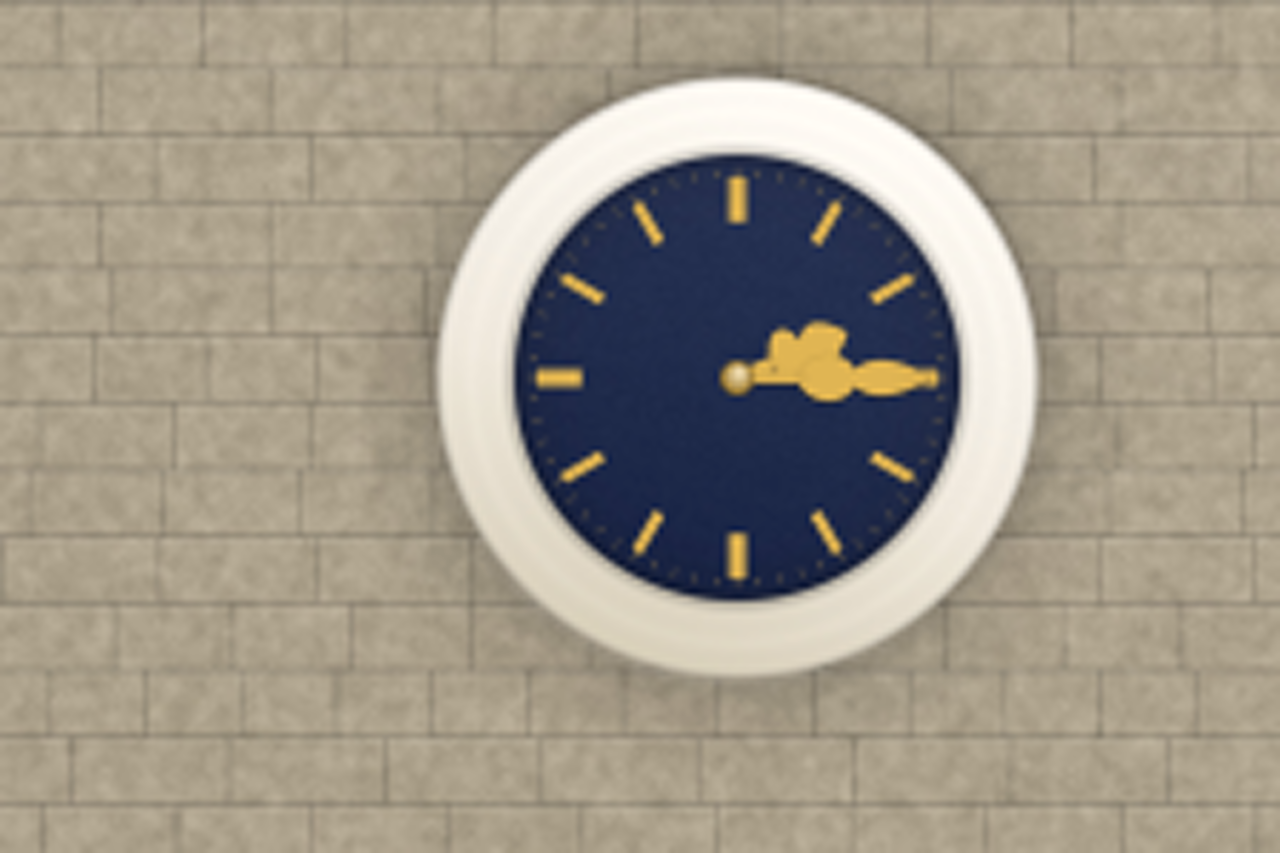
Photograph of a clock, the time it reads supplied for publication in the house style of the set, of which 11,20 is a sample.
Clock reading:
2,15
